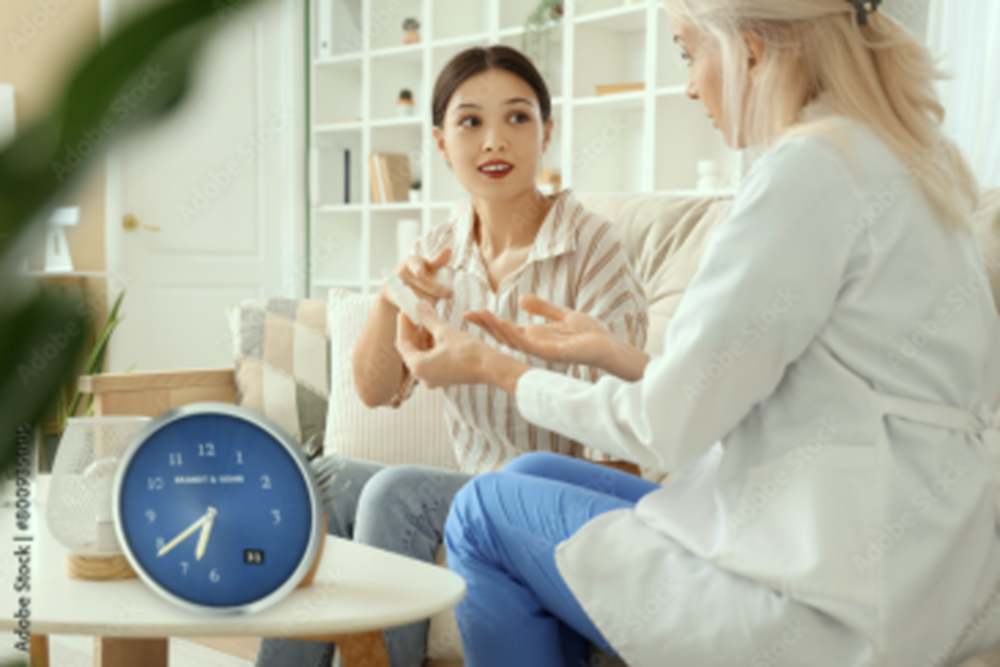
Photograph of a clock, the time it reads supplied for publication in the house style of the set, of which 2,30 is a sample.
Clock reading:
6,39
